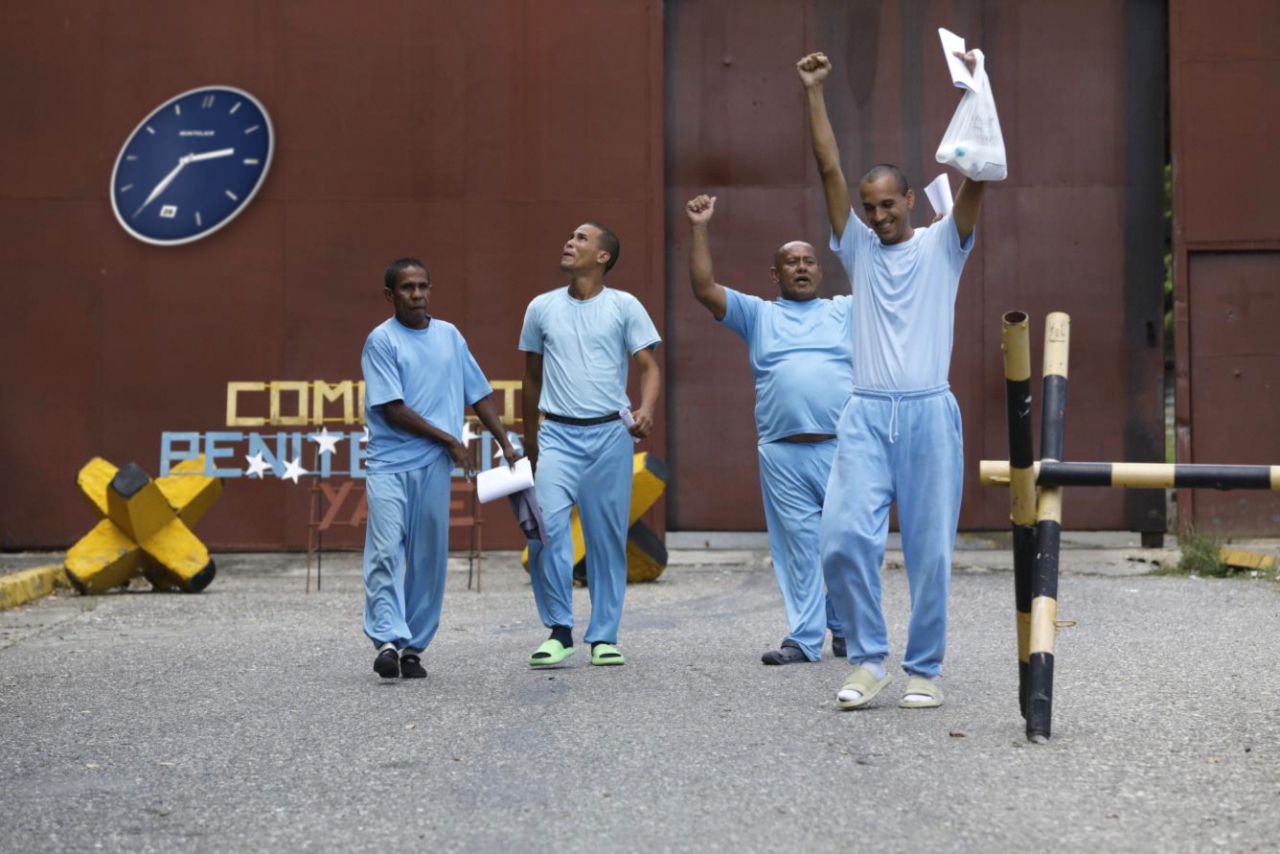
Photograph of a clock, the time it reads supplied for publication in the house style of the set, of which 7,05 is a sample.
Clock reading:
2,35
